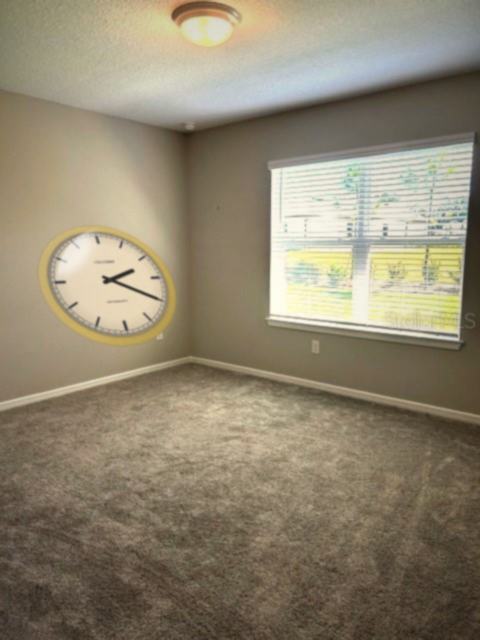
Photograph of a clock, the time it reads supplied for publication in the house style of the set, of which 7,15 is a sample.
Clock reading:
2,20
